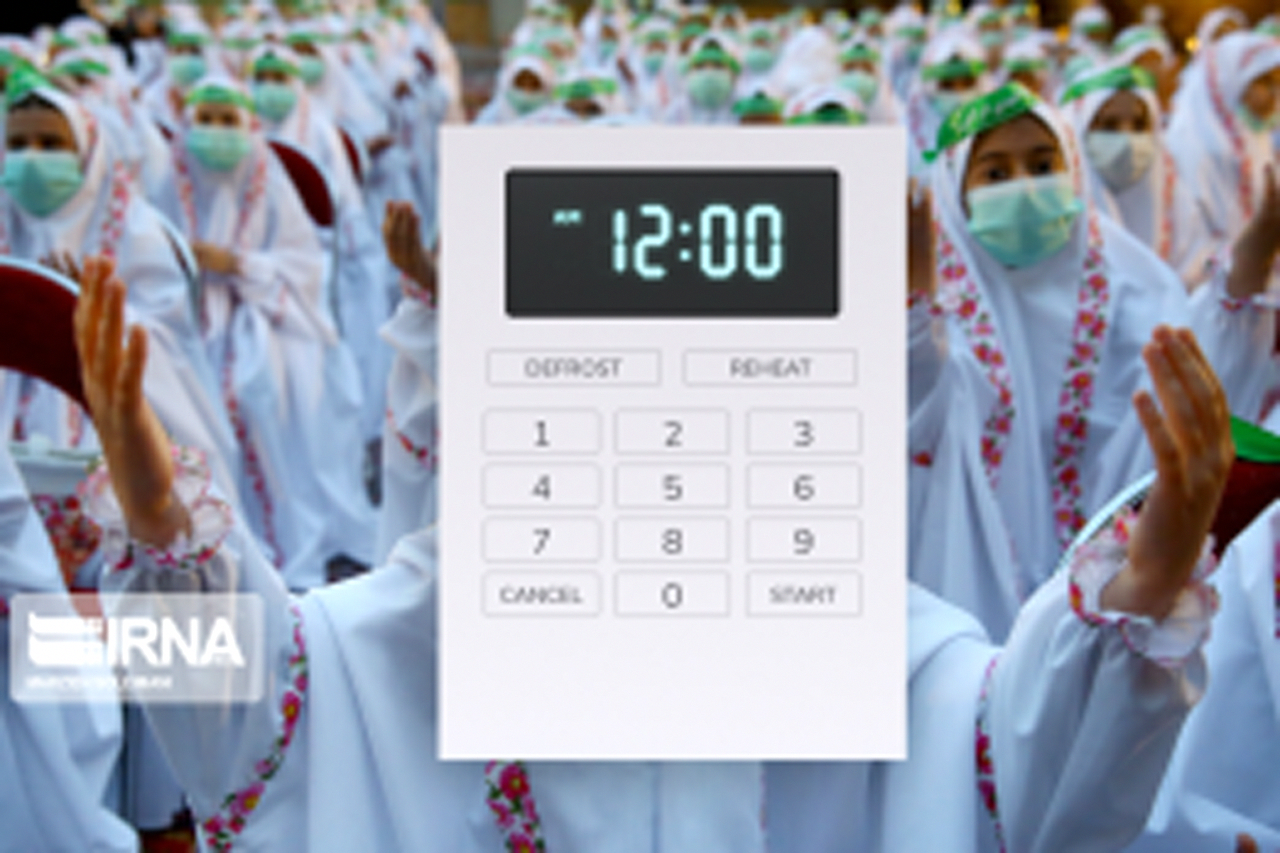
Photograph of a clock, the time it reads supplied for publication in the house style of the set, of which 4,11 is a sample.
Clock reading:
12,00
